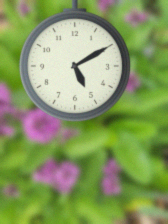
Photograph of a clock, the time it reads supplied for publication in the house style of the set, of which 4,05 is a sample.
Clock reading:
5,10
